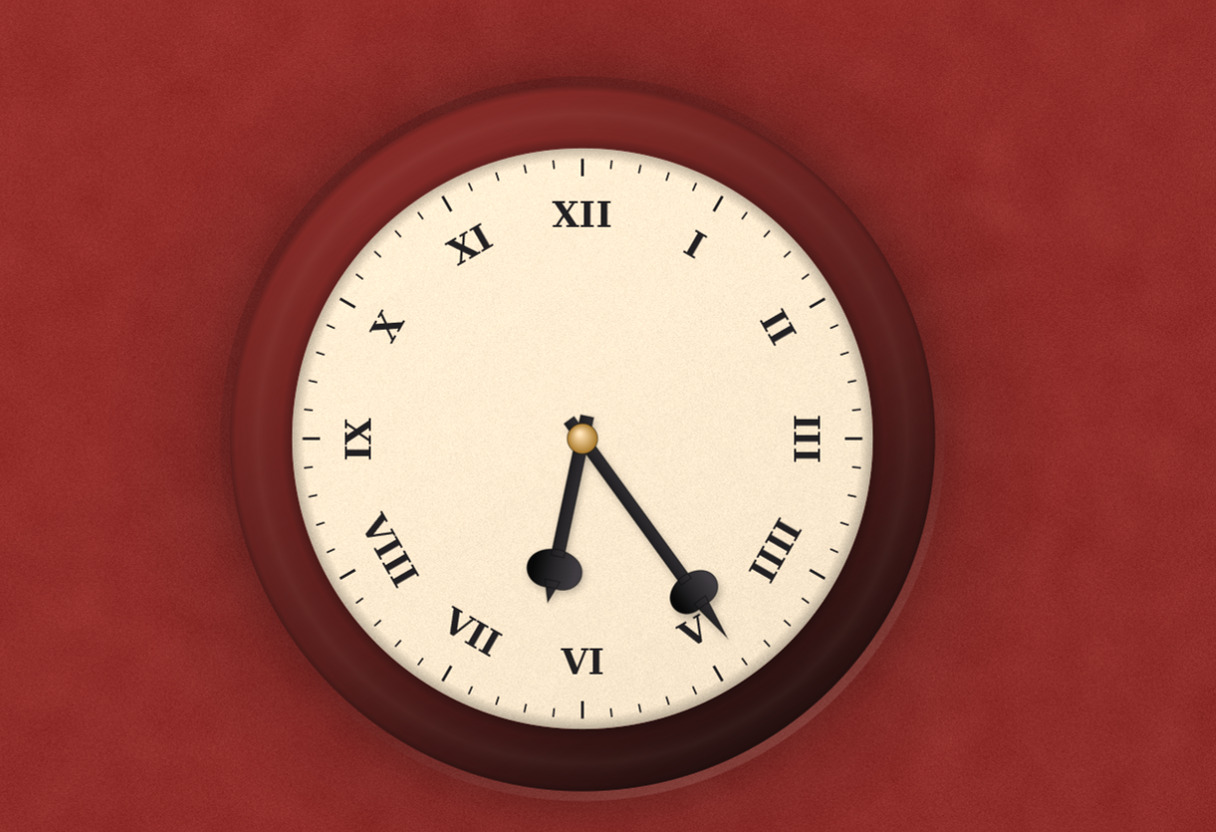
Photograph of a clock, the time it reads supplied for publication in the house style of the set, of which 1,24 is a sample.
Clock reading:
6,24
